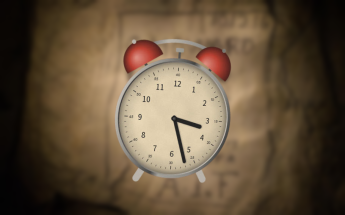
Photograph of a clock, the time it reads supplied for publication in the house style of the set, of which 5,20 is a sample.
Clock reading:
3,27
